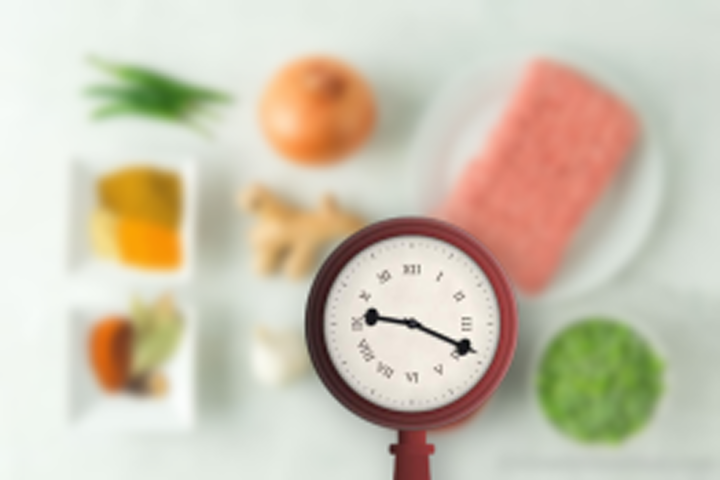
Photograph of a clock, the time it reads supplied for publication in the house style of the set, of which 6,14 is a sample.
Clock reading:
9,19
